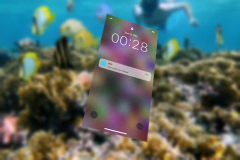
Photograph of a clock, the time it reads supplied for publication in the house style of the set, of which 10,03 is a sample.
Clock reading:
0,28
